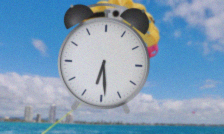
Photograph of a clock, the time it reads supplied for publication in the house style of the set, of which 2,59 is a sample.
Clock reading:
6,29
